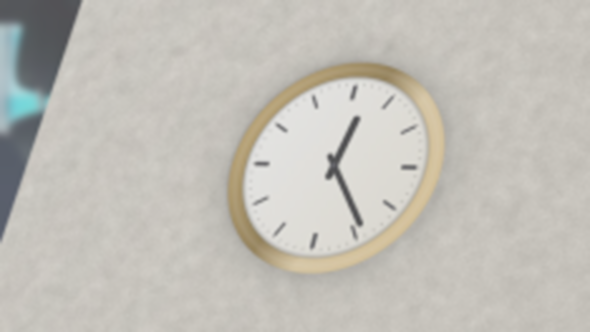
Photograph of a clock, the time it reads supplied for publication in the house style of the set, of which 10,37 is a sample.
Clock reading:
12,24
